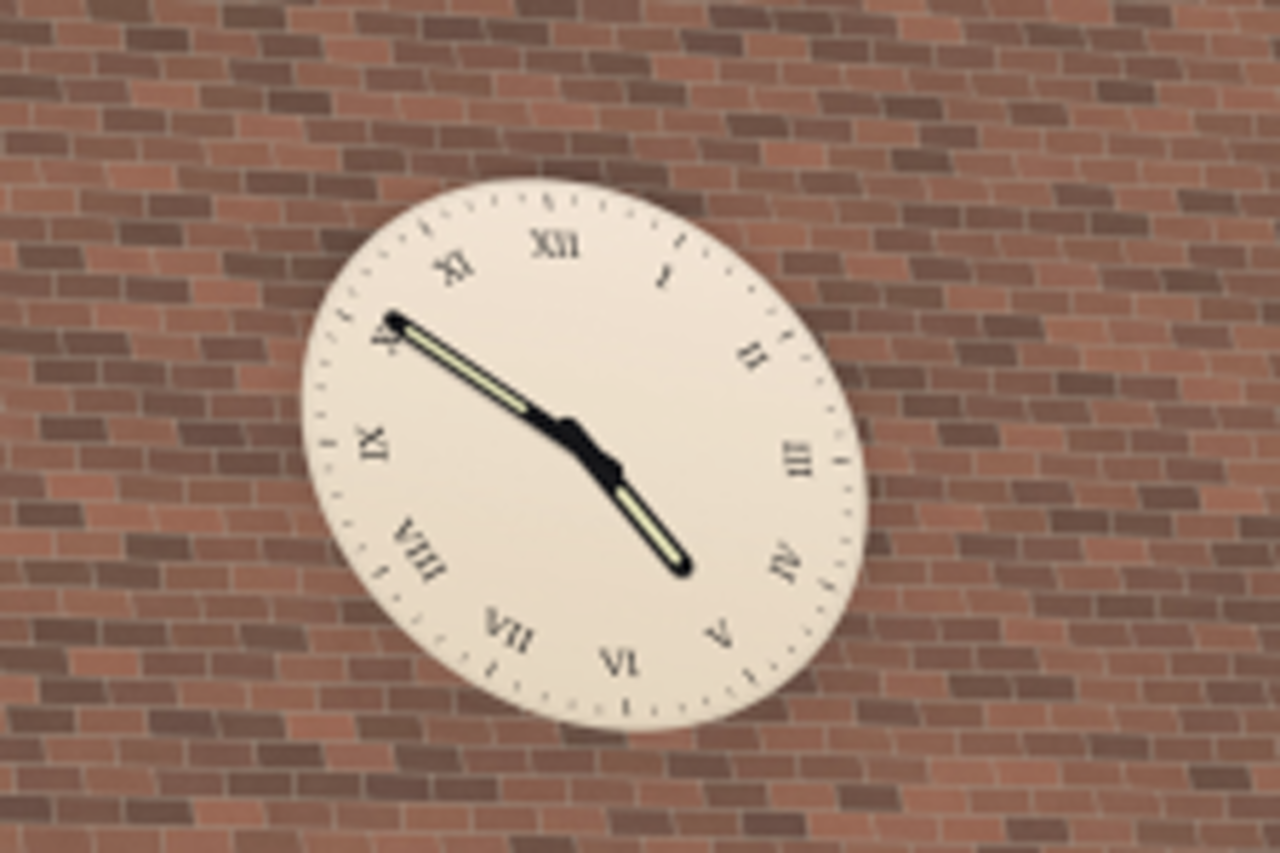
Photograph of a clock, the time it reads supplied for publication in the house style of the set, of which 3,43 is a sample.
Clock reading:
4,51
